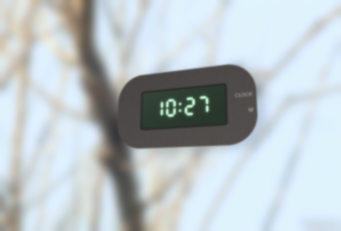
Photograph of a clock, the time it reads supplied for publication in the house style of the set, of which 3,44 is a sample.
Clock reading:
10,27
